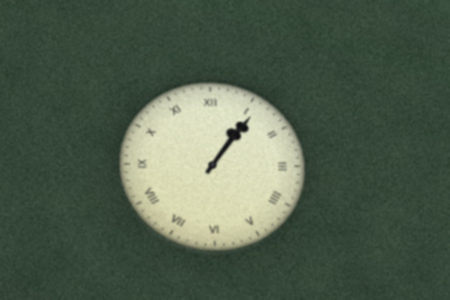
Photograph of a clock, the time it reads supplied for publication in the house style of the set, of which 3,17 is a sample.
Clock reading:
1,06
